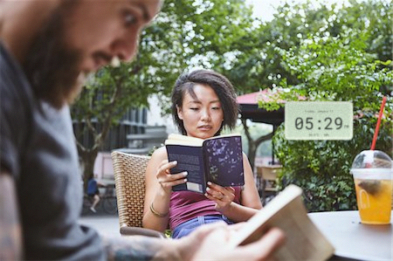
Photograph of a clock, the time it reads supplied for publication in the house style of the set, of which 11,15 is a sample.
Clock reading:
5,29
